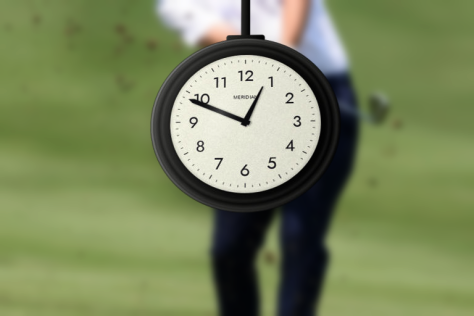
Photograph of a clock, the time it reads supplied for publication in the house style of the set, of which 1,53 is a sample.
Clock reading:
12,49
